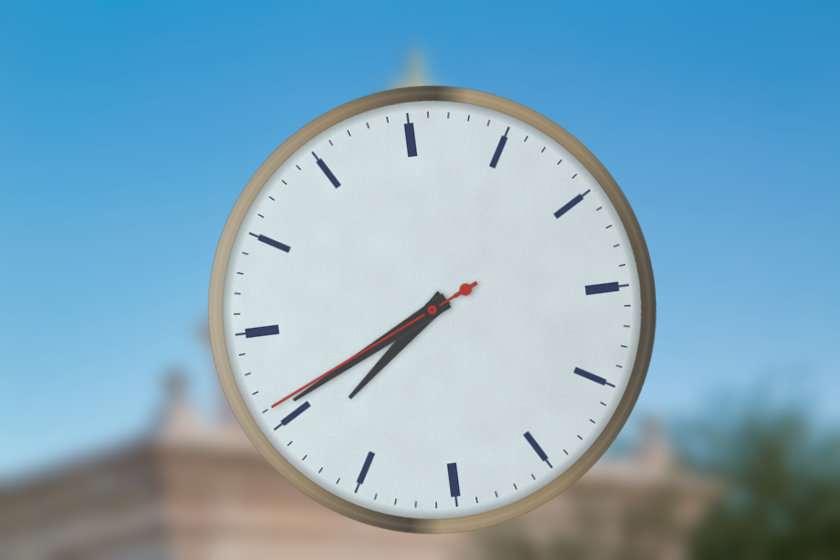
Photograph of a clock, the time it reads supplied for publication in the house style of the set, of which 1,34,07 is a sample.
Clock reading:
7,40,41
